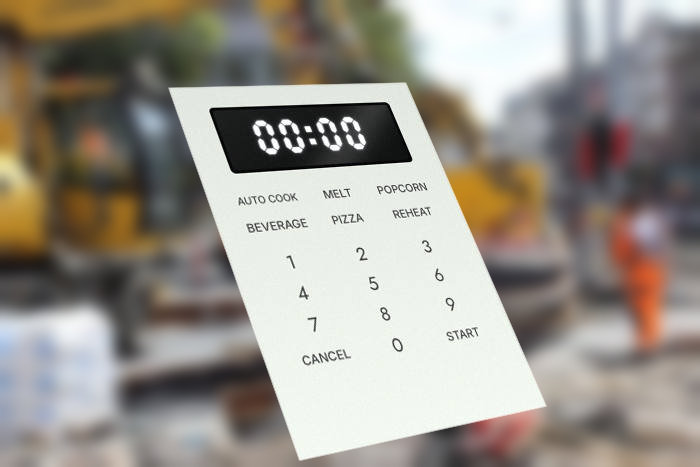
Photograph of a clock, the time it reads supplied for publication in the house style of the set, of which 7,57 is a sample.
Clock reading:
0,00
